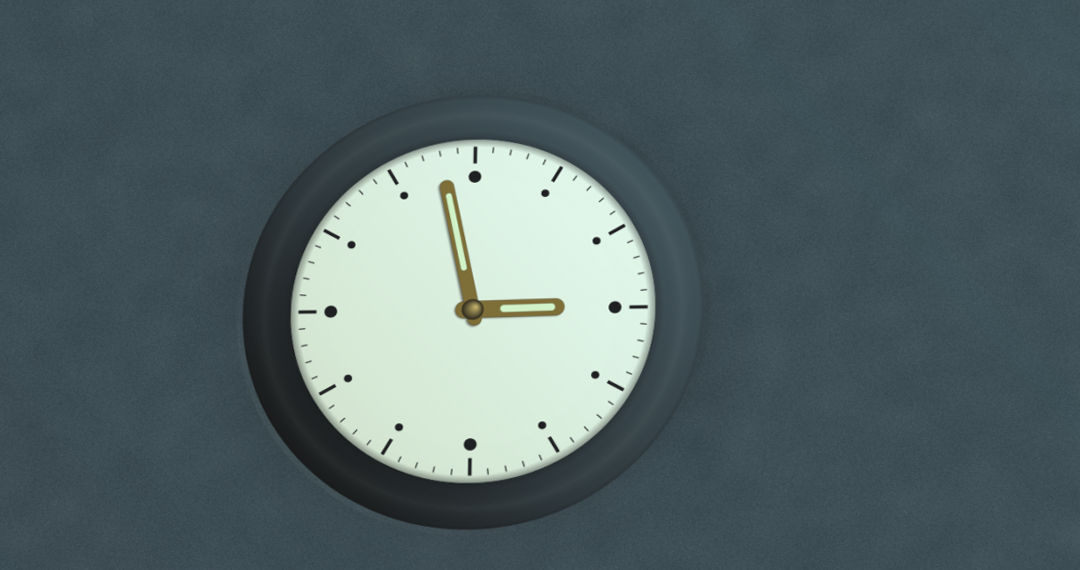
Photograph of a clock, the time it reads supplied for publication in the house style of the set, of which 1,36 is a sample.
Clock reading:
2,58
